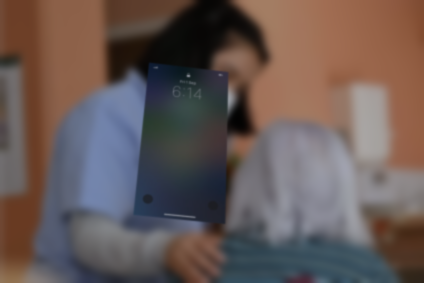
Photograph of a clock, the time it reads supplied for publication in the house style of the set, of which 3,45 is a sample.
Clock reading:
6,14
